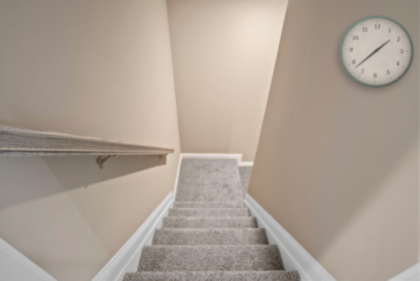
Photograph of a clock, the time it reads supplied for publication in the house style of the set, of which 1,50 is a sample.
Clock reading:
1,38
